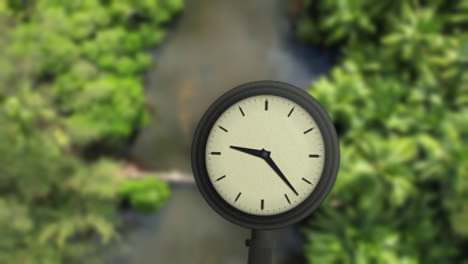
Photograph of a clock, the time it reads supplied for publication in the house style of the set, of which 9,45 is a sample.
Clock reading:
9,23
